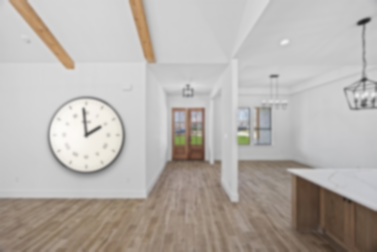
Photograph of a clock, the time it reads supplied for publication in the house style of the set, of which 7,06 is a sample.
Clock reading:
1,59
